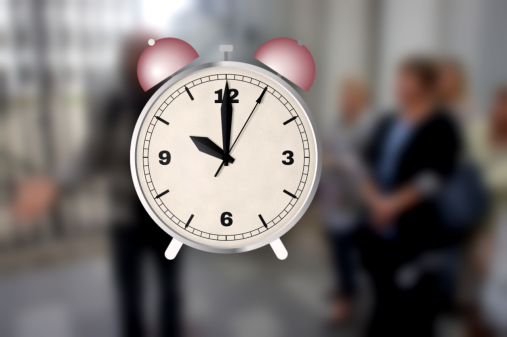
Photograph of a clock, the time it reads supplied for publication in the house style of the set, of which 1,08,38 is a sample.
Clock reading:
10,00,05
